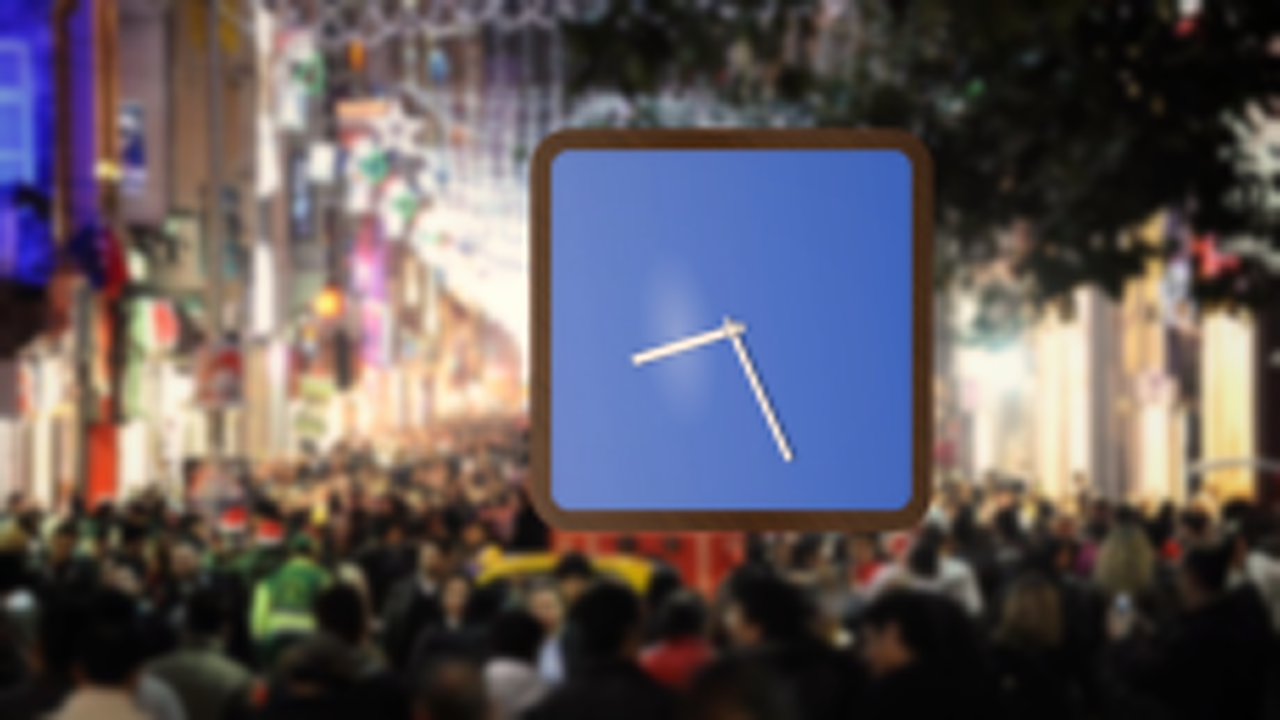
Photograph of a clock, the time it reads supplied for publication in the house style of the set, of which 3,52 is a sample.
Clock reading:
8,26
